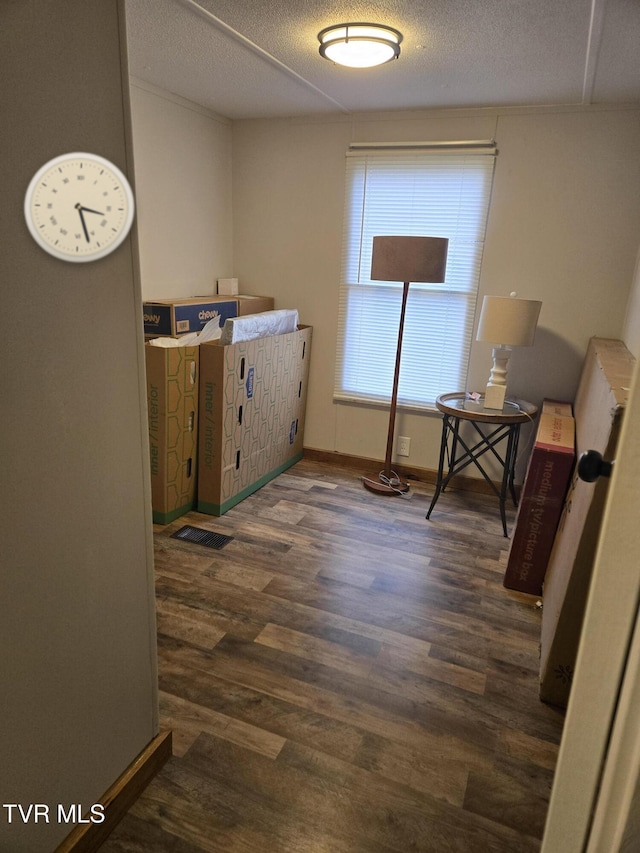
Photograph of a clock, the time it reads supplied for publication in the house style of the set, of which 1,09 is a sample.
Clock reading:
3,27
